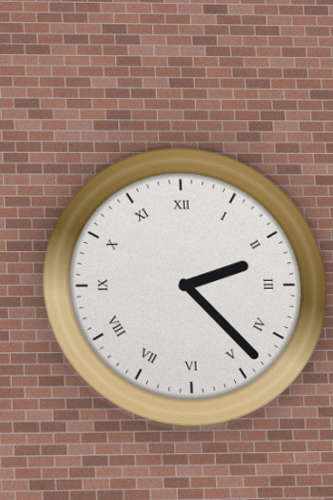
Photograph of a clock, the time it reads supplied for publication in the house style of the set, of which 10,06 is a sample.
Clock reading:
2,23
